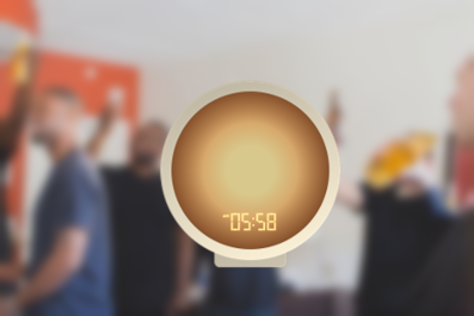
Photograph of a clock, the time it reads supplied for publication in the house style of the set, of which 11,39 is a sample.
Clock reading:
5,58
